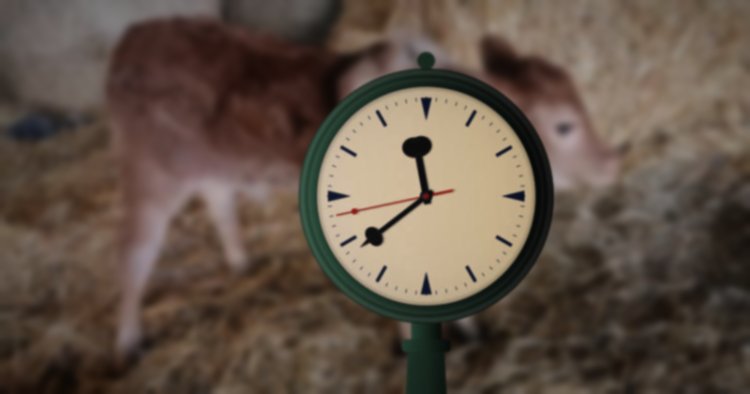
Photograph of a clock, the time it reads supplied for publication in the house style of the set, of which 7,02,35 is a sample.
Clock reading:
11,38,43
